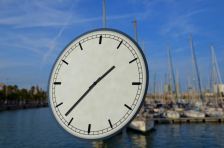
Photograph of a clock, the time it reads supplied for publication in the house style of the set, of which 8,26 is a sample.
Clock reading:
1,37
